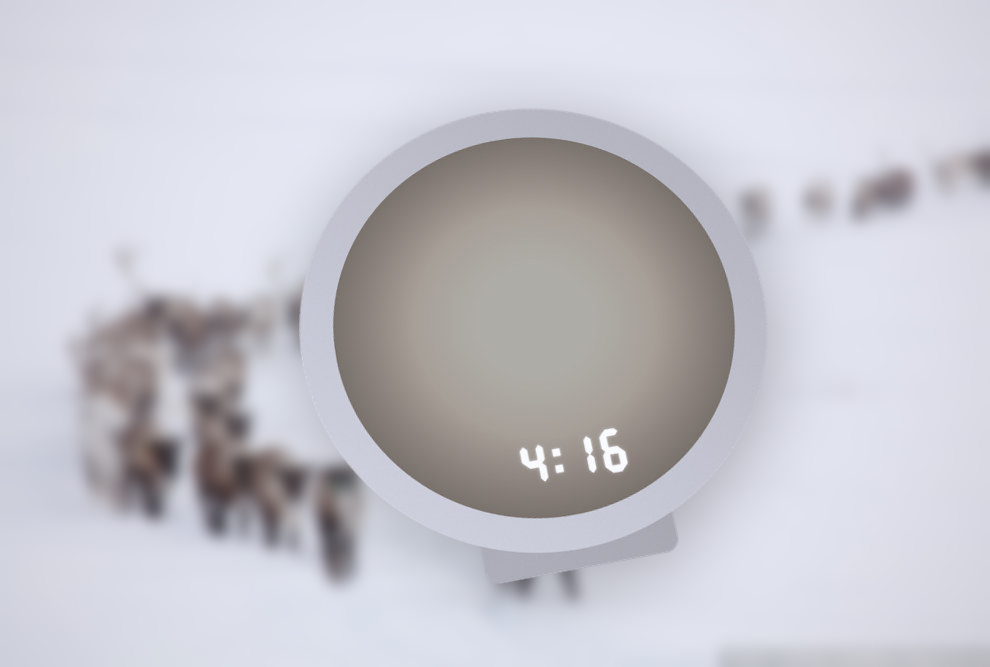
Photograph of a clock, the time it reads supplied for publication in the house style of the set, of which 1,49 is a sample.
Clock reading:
4,16
